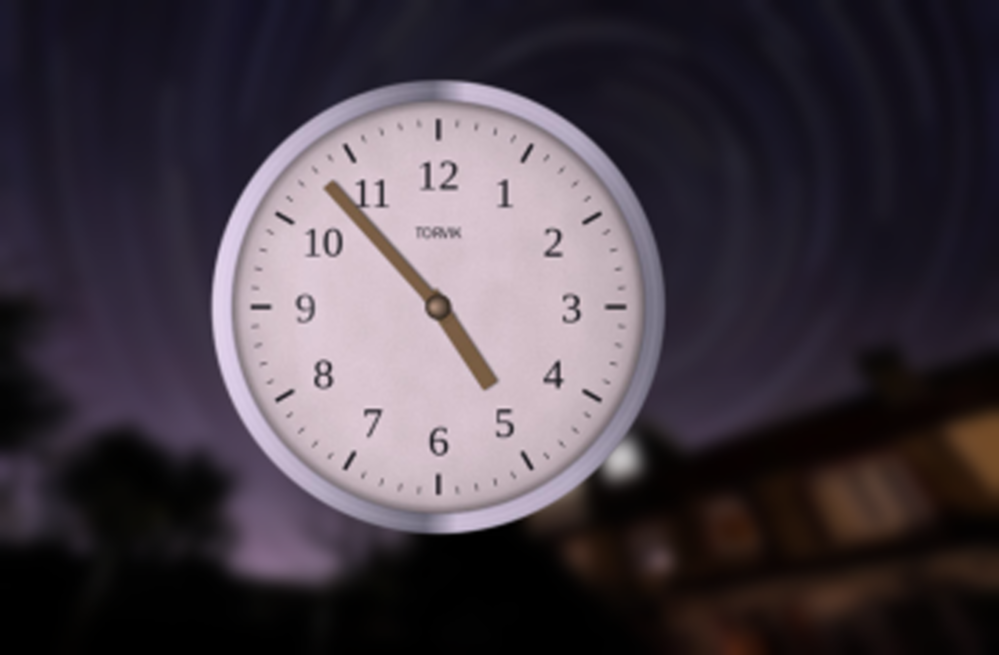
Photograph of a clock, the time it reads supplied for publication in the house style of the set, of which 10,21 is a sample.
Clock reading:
4,53
